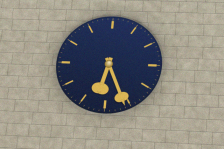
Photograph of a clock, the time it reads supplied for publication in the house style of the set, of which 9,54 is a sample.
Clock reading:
6,26
